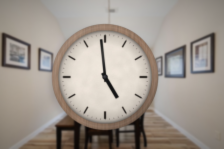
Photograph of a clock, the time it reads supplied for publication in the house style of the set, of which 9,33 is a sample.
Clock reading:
4,59
